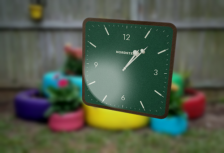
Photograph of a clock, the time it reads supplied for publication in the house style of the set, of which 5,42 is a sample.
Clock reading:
1,07
